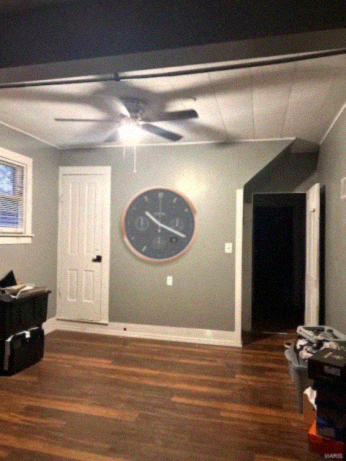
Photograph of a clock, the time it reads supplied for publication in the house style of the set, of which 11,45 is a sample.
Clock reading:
10,19
